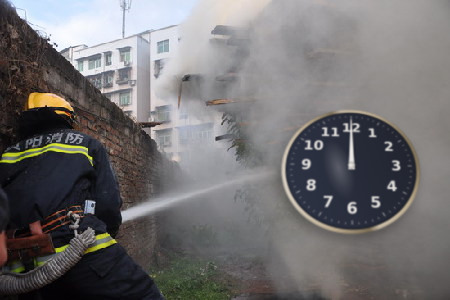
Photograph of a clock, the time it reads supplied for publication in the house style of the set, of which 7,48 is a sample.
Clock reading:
12,00
